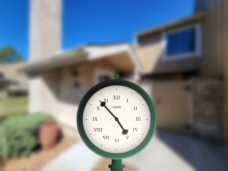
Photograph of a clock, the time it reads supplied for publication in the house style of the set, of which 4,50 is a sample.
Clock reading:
4,53
